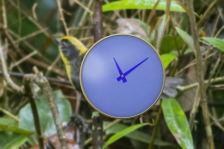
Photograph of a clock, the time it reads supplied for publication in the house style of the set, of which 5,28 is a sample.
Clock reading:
11,09
